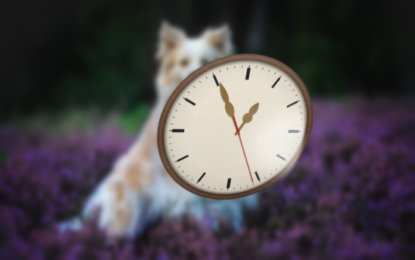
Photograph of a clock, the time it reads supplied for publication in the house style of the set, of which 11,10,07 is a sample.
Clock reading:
12,55,26
